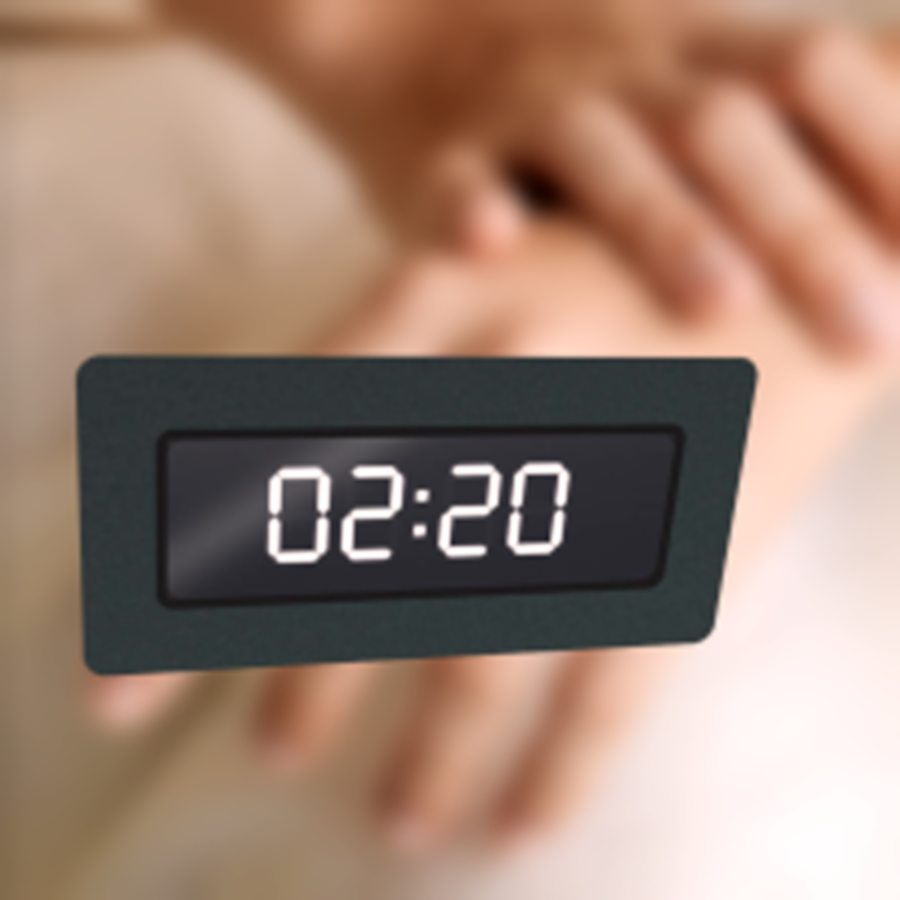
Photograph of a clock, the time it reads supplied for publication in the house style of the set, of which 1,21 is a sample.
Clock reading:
2,20
